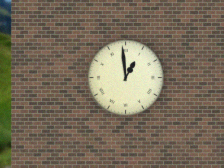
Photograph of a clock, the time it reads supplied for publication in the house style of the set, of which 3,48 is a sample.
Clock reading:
12,59
